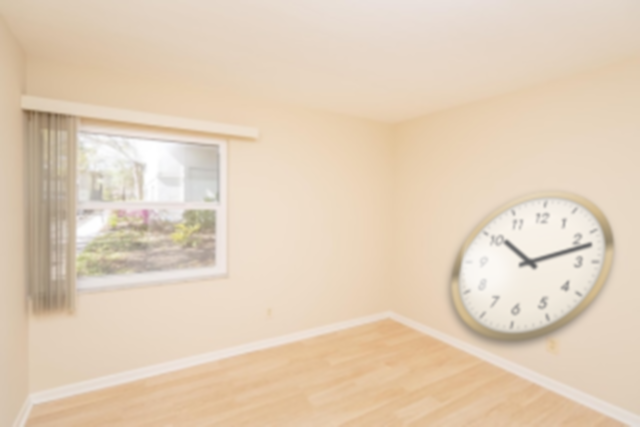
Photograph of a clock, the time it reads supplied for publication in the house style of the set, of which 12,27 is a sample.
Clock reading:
10,12
